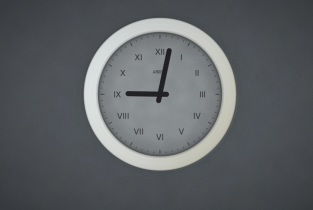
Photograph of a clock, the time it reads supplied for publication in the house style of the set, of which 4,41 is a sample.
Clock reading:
9,02
